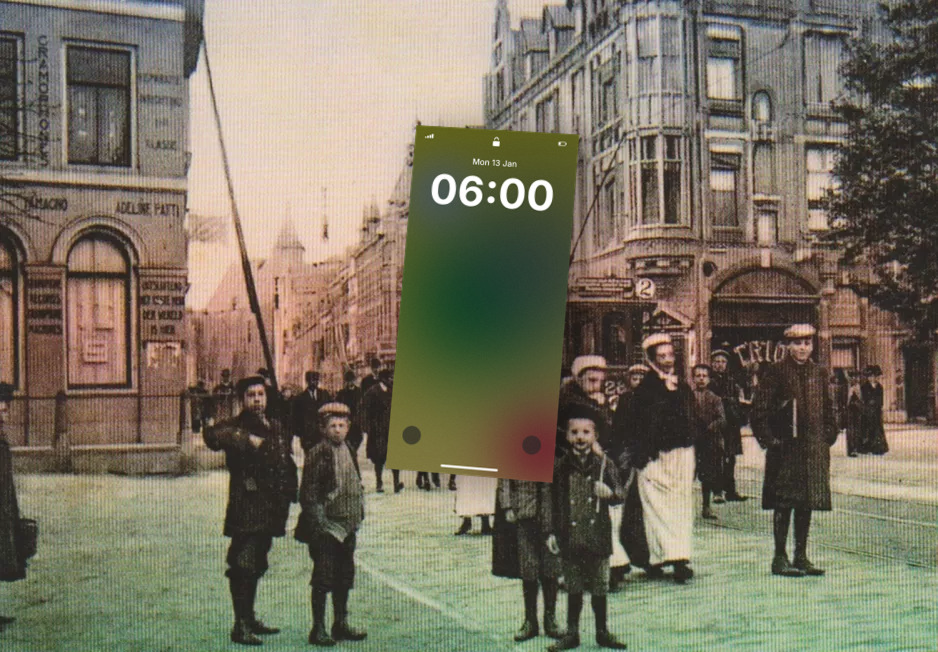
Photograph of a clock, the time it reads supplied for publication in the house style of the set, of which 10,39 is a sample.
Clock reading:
6,00
